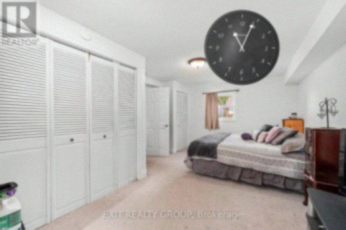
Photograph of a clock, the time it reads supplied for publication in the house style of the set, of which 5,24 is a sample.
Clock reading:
11,04
